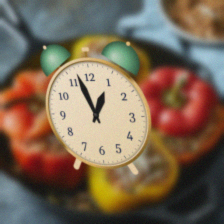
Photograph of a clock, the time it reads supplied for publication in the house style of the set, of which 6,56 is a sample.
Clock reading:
12,57
